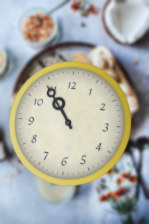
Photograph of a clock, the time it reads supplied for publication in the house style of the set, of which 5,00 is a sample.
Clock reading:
10,54
